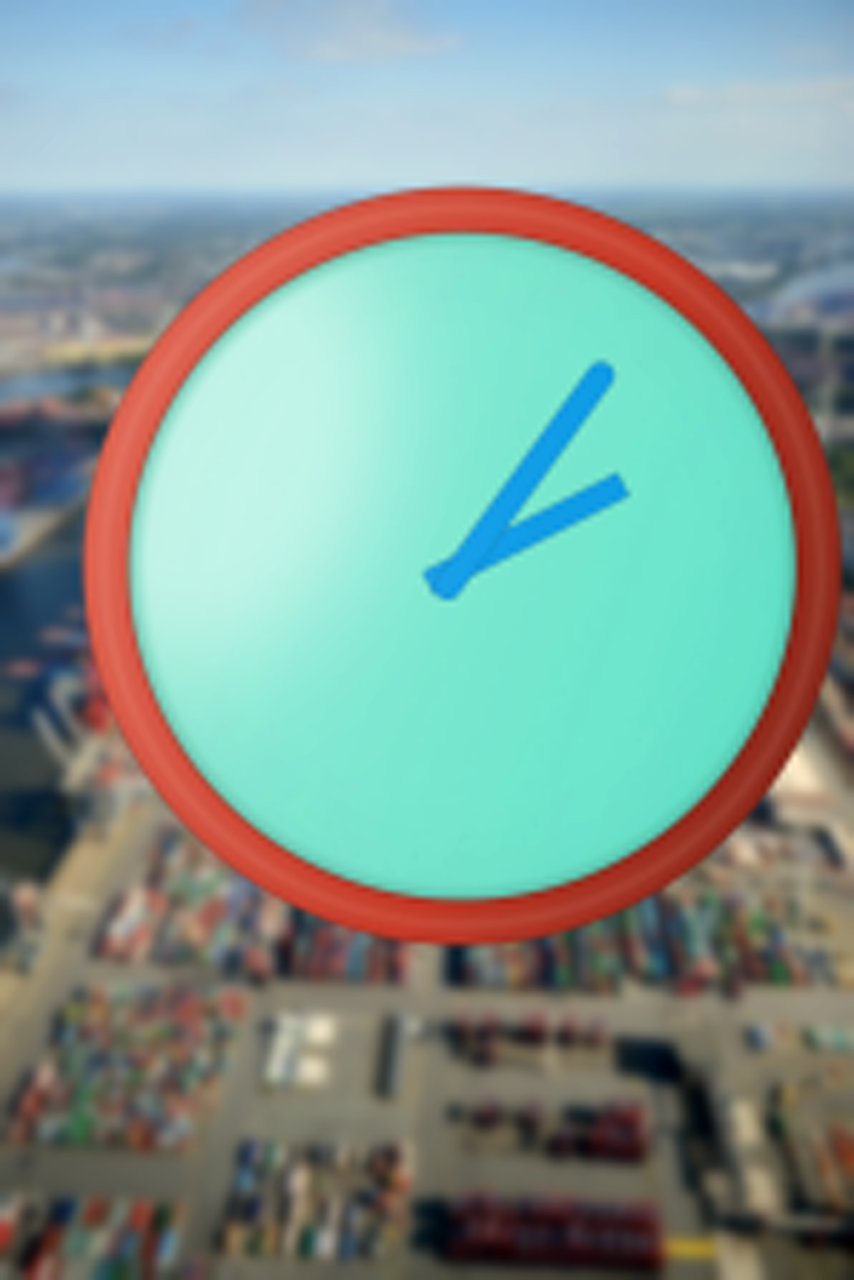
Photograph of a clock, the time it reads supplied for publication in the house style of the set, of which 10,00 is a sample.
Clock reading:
2,06
